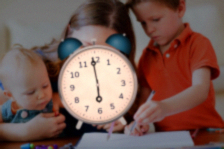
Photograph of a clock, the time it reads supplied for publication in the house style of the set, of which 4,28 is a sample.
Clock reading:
5,59
